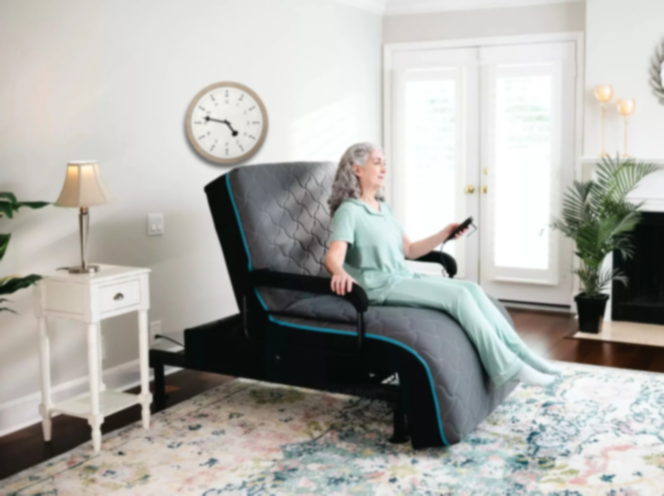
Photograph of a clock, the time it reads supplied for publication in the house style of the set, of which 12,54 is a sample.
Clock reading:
4,47
